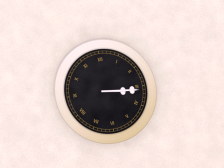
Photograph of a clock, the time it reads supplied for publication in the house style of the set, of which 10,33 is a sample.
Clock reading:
3,16
